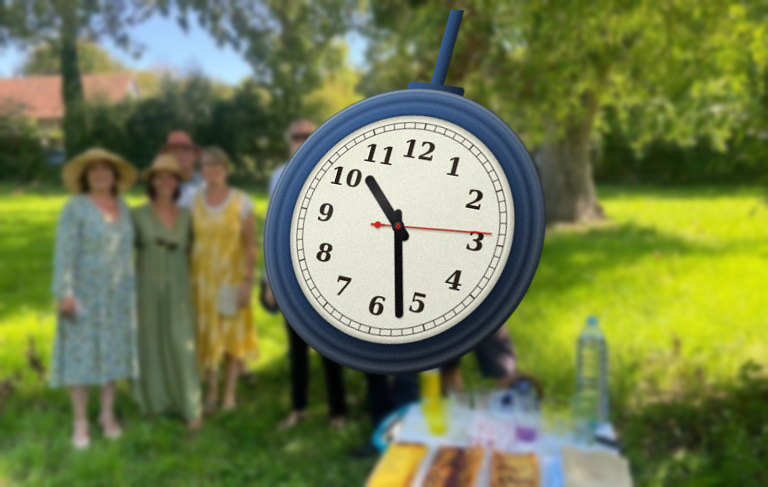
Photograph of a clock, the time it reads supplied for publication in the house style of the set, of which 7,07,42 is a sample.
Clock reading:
10,27,14
